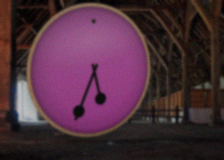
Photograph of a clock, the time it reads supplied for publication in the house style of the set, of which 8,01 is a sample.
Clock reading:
5,34
